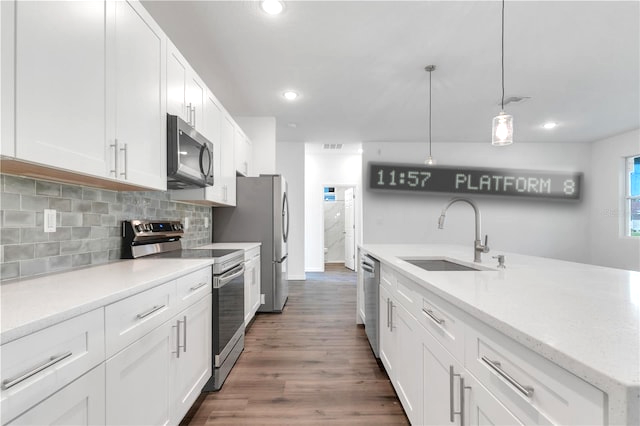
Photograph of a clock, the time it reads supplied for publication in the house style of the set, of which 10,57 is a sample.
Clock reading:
11,57
